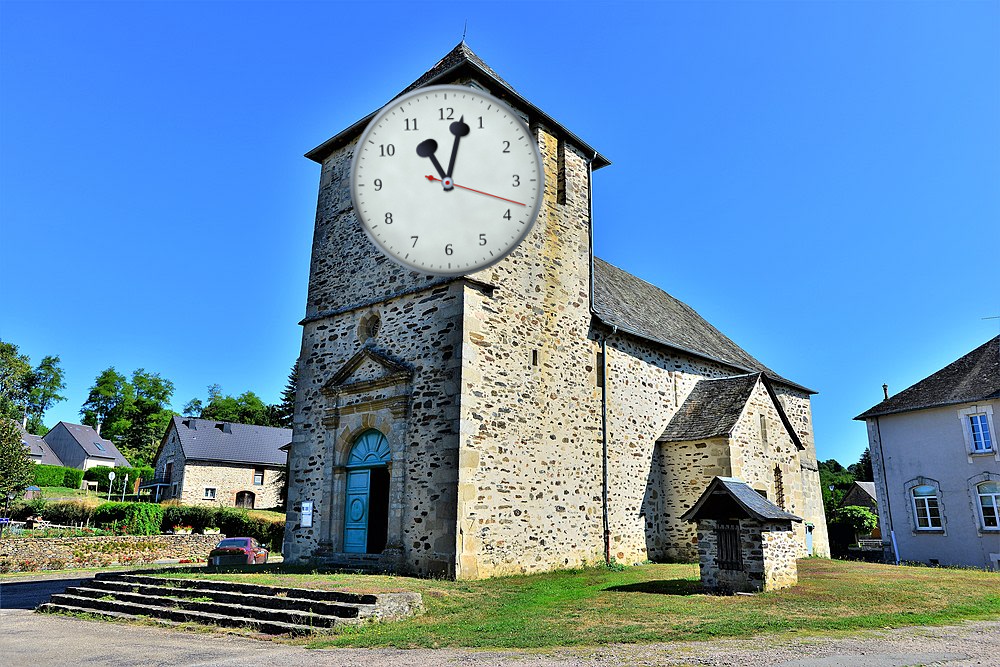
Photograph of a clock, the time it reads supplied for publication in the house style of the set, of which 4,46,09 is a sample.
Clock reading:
11,02,18
